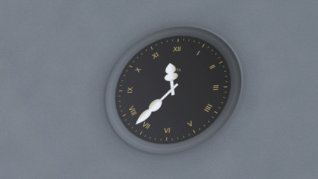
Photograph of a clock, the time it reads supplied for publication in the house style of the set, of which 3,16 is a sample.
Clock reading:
11,37
